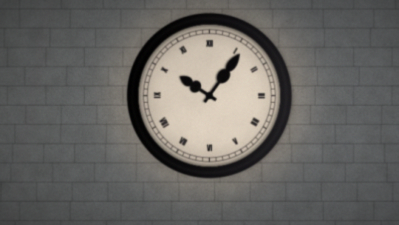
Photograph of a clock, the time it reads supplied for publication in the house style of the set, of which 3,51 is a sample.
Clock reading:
10,06
